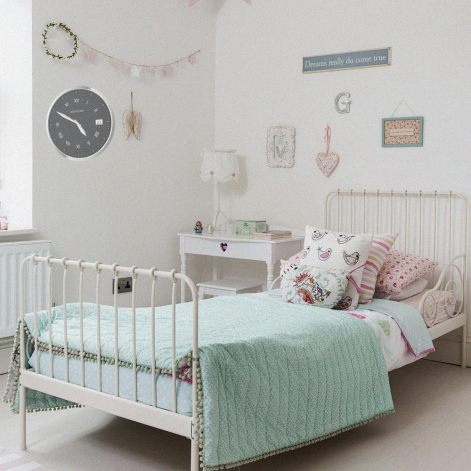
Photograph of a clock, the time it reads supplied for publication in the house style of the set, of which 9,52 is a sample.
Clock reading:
4,50
